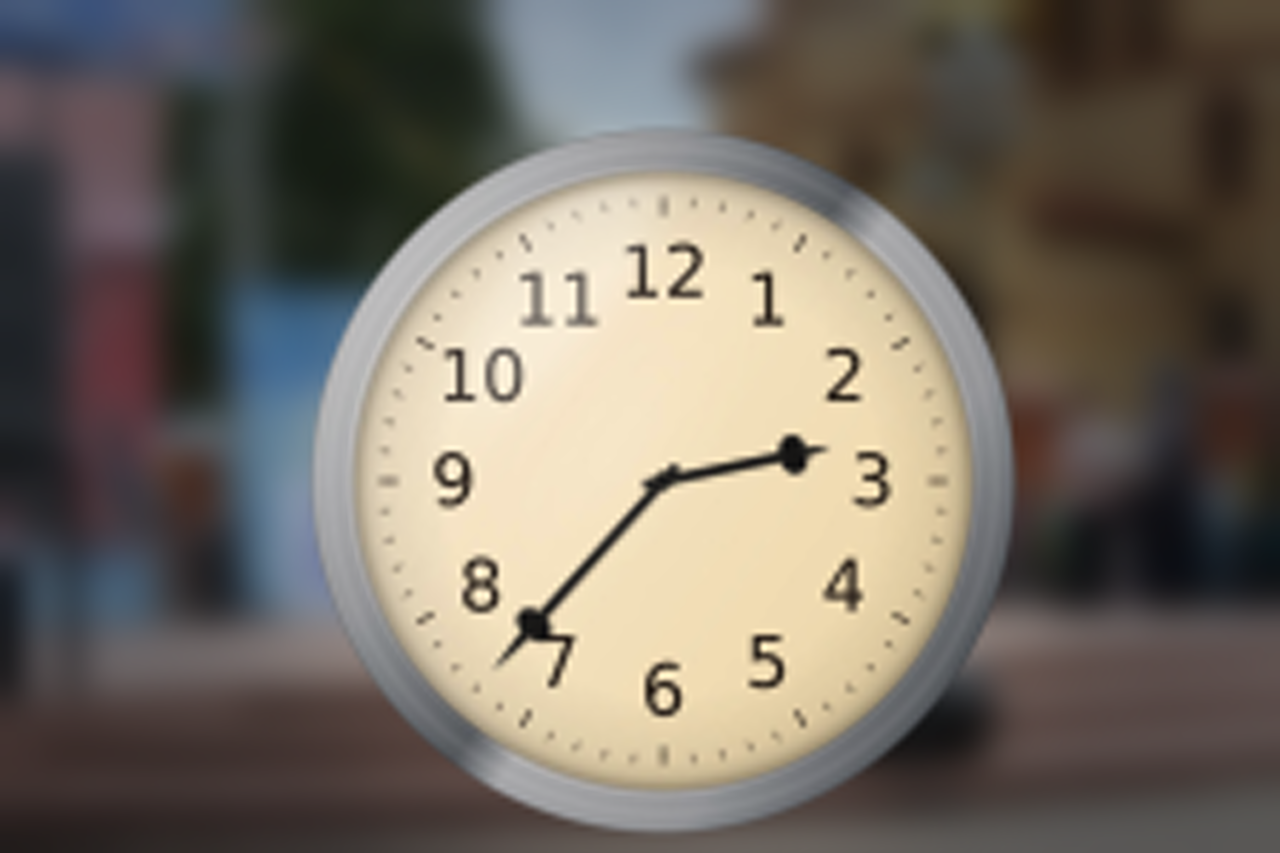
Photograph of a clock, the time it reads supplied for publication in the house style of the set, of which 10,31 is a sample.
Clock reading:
2,37
